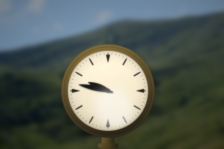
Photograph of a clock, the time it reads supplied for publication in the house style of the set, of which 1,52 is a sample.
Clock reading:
9,47
